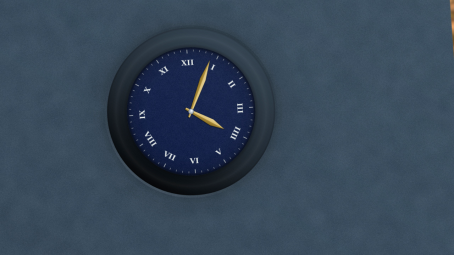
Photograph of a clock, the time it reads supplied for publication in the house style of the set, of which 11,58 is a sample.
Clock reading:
4,04
